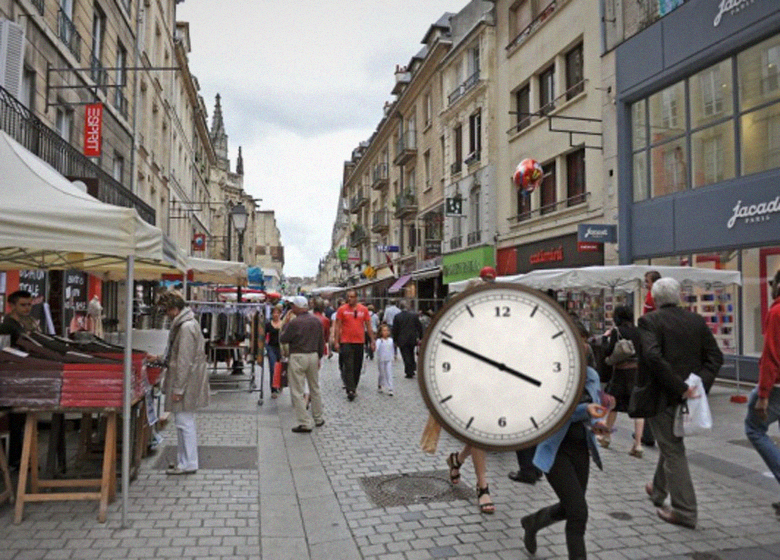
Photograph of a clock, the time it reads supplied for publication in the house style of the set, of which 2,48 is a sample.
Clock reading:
3,49
